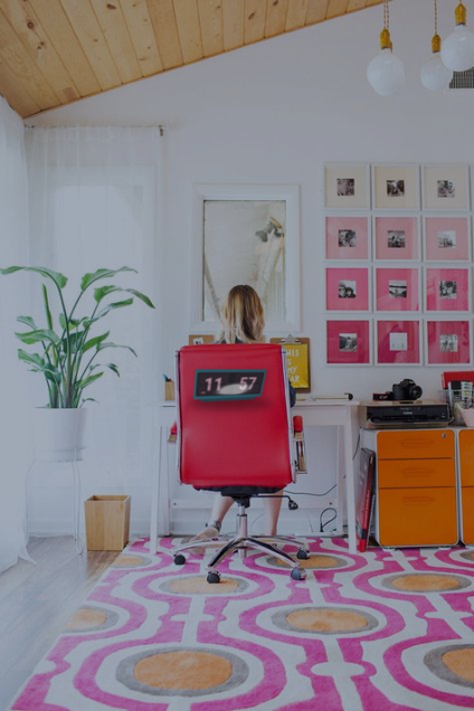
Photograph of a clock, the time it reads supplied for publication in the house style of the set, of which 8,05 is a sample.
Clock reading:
11,57
